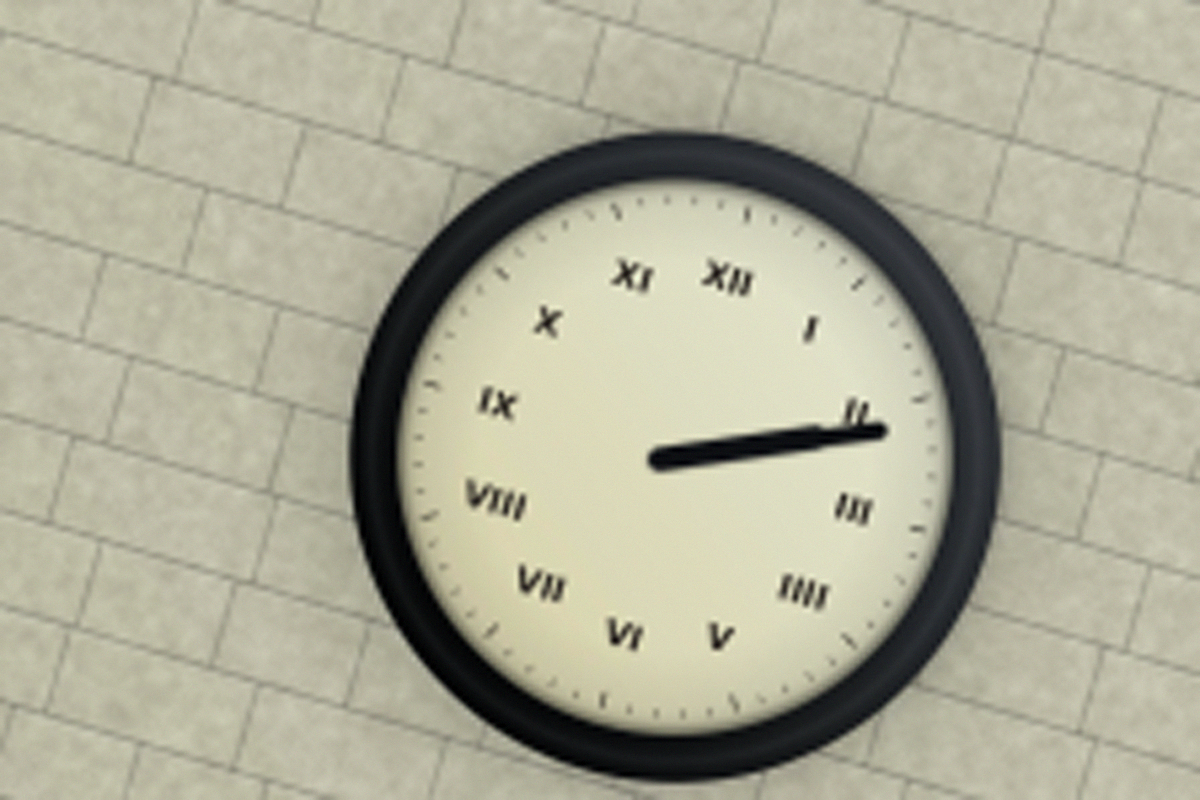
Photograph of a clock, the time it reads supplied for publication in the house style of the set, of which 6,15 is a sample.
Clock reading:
2,11
